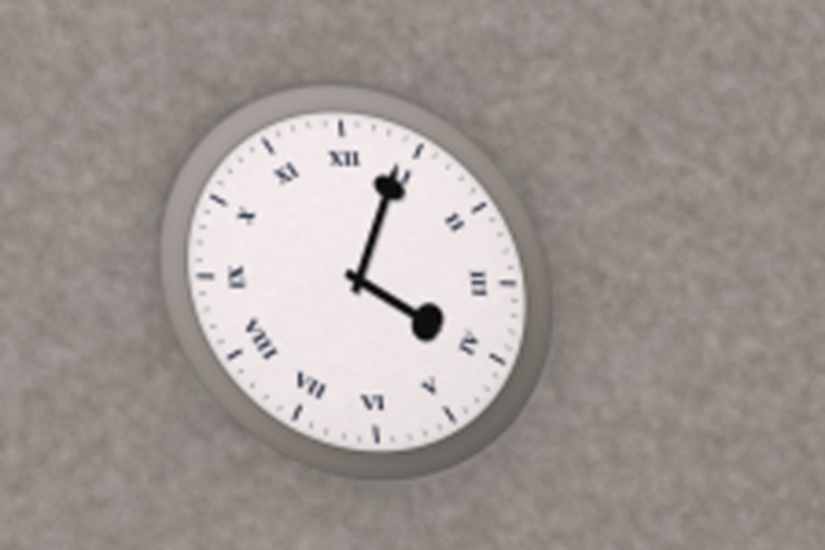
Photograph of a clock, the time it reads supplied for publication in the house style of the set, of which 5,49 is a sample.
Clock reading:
4,04
